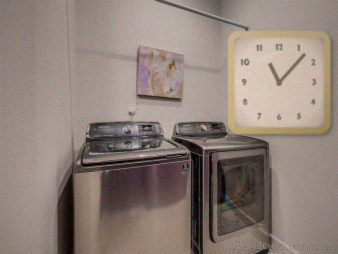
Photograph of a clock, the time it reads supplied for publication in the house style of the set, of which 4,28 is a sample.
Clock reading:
11,07
